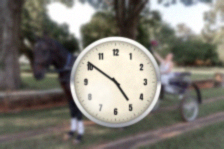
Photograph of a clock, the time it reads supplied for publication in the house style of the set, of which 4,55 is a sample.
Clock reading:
4,51
